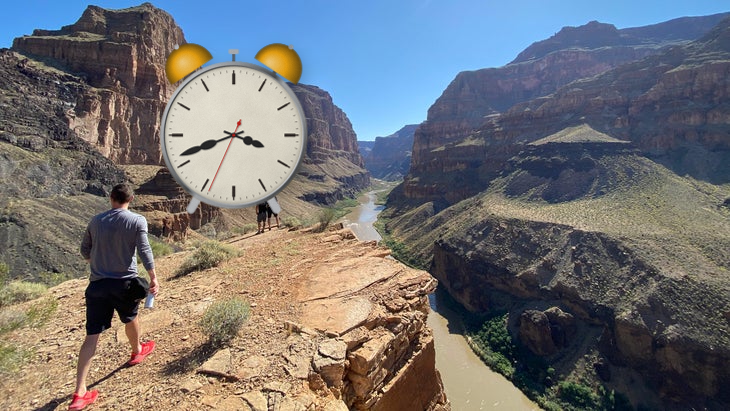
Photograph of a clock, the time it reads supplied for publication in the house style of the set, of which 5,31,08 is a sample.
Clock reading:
3,41,34
